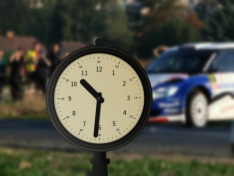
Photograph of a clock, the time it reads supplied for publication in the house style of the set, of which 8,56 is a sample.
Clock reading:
10,31
